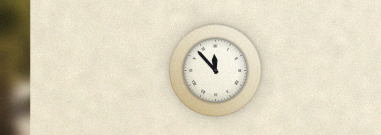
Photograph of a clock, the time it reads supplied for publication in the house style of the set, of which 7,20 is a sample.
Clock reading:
11,53
